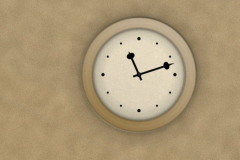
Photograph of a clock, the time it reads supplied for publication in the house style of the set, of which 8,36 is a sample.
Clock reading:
11,12
